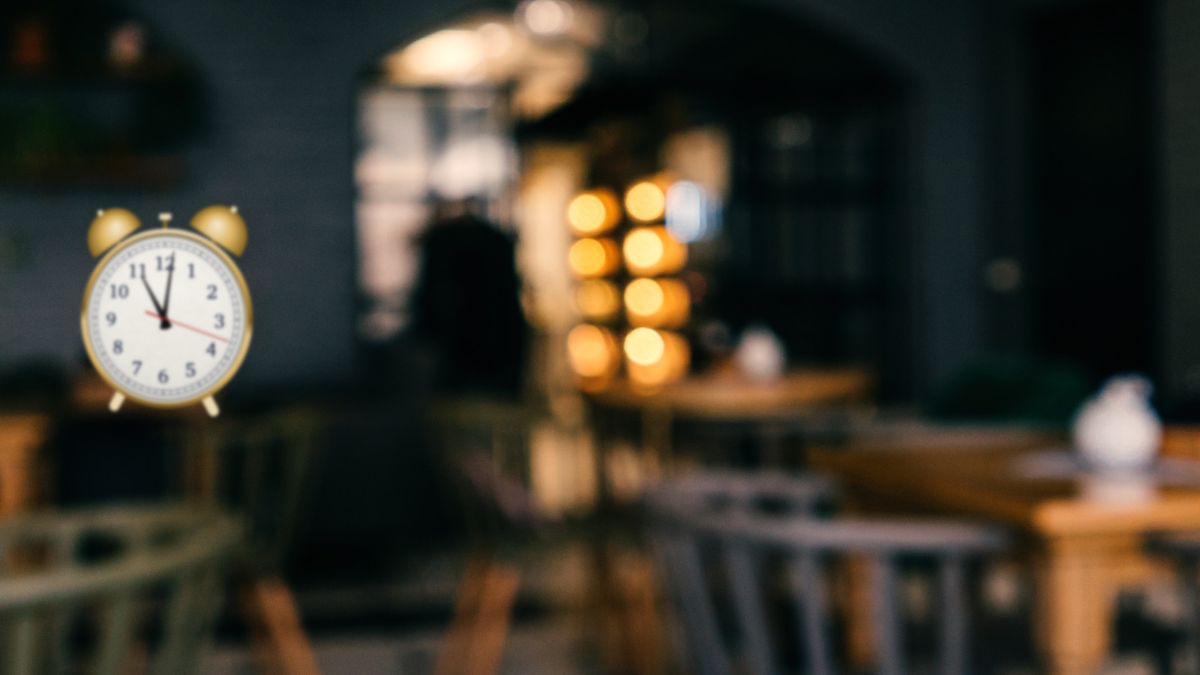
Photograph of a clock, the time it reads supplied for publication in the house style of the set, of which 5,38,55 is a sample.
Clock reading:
11,01,18
